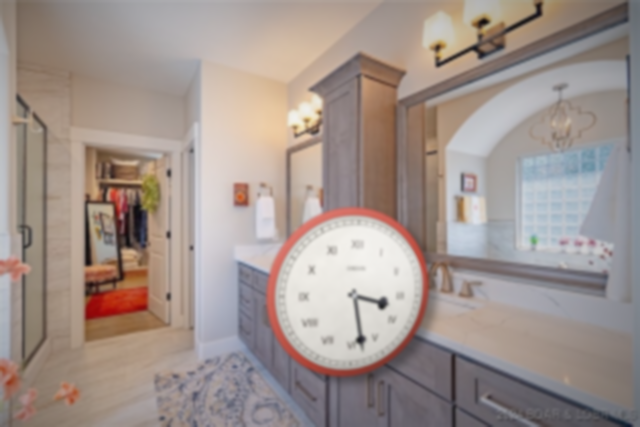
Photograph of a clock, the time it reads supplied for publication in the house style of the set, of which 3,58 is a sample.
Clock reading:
3,28
